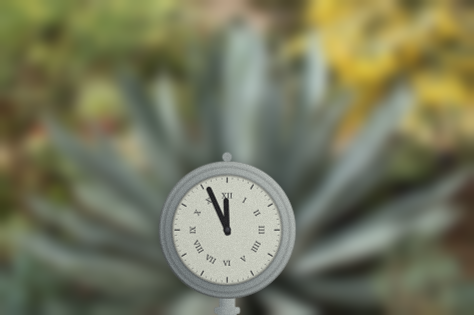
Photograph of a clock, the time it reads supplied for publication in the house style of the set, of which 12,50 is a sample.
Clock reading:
11,56
